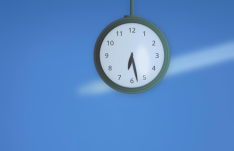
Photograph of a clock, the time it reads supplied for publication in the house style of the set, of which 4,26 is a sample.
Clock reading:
6,28
